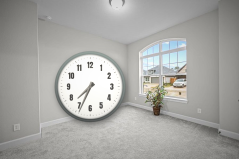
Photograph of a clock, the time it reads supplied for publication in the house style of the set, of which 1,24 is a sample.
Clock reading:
7,34
